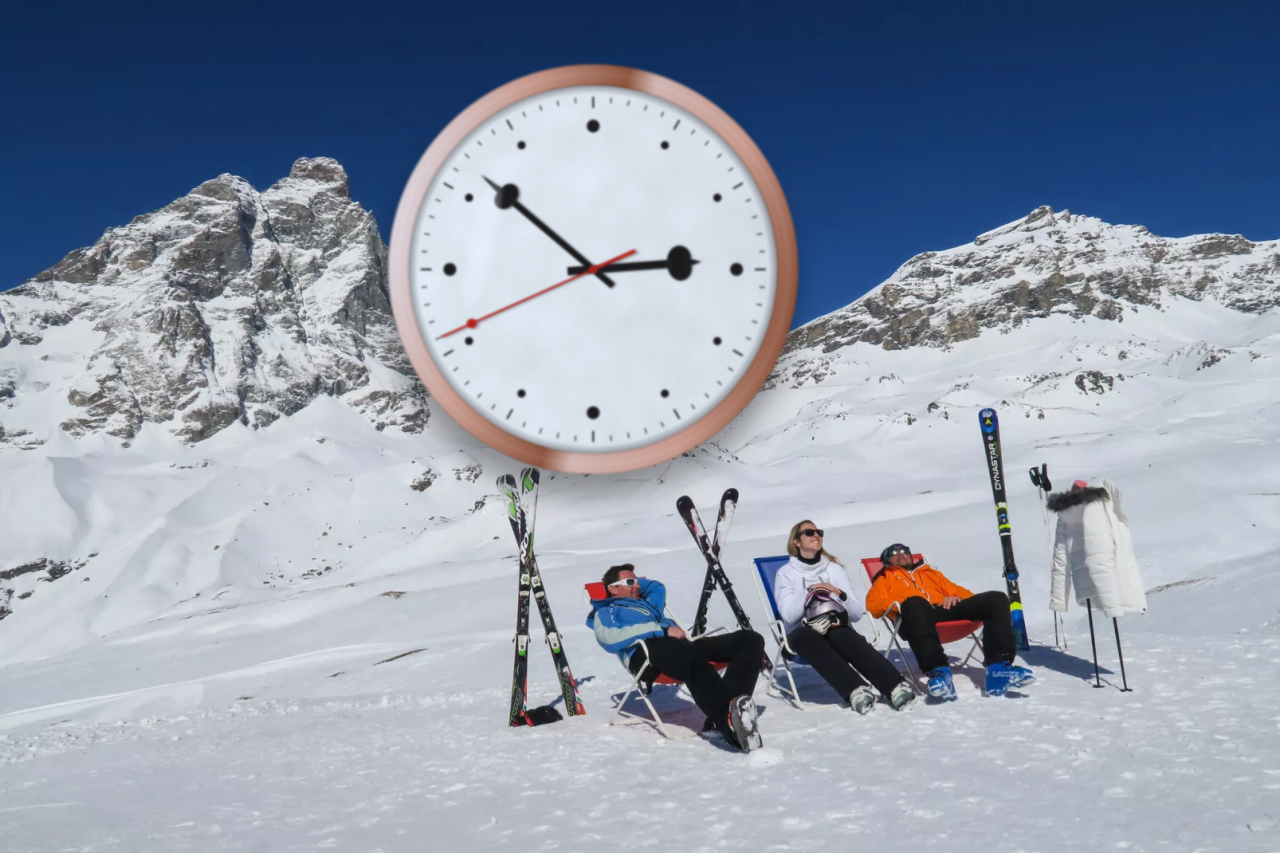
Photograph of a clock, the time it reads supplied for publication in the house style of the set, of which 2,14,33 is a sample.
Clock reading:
2,51,41
